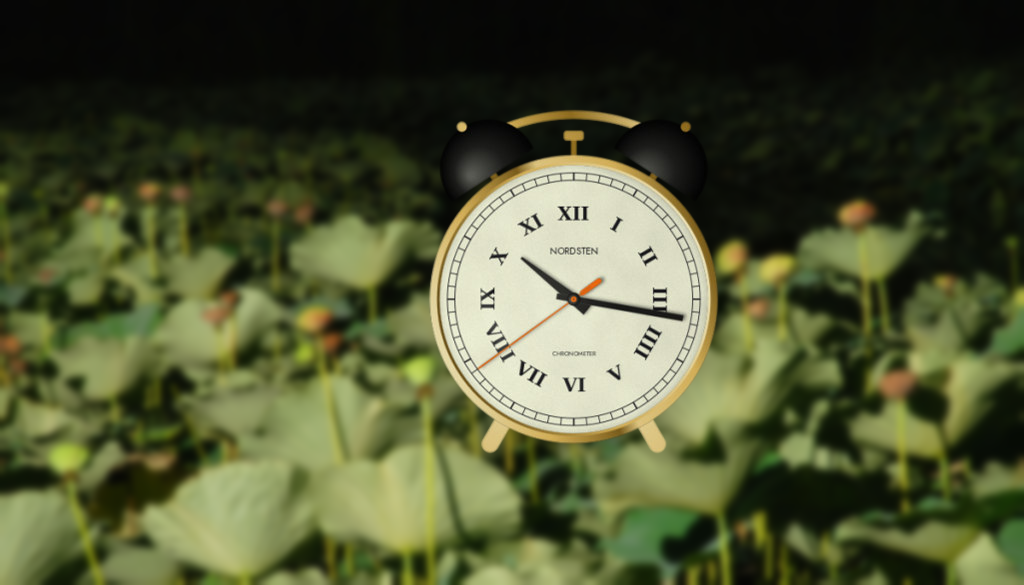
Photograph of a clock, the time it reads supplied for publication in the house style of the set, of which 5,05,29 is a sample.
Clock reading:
10,16,39
